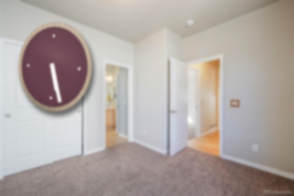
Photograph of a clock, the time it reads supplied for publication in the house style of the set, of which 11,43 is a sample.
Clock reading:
5,27
